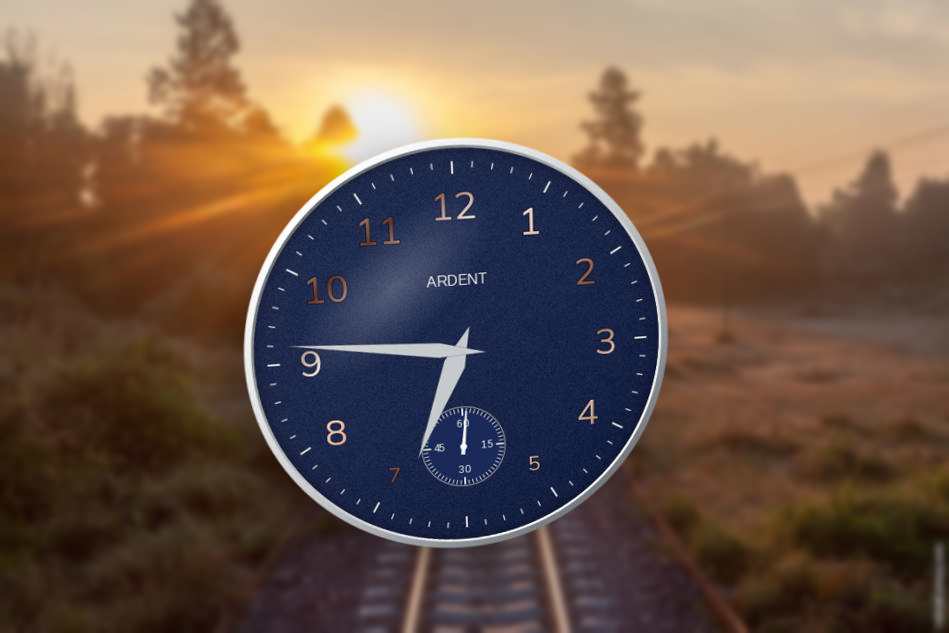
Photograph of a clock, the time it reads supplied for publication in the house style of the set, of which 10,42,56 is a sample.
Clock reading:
6,46,01
